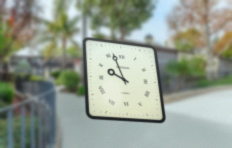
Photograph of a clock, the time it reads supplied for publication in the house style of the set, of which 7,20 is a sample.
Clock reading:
9,57
